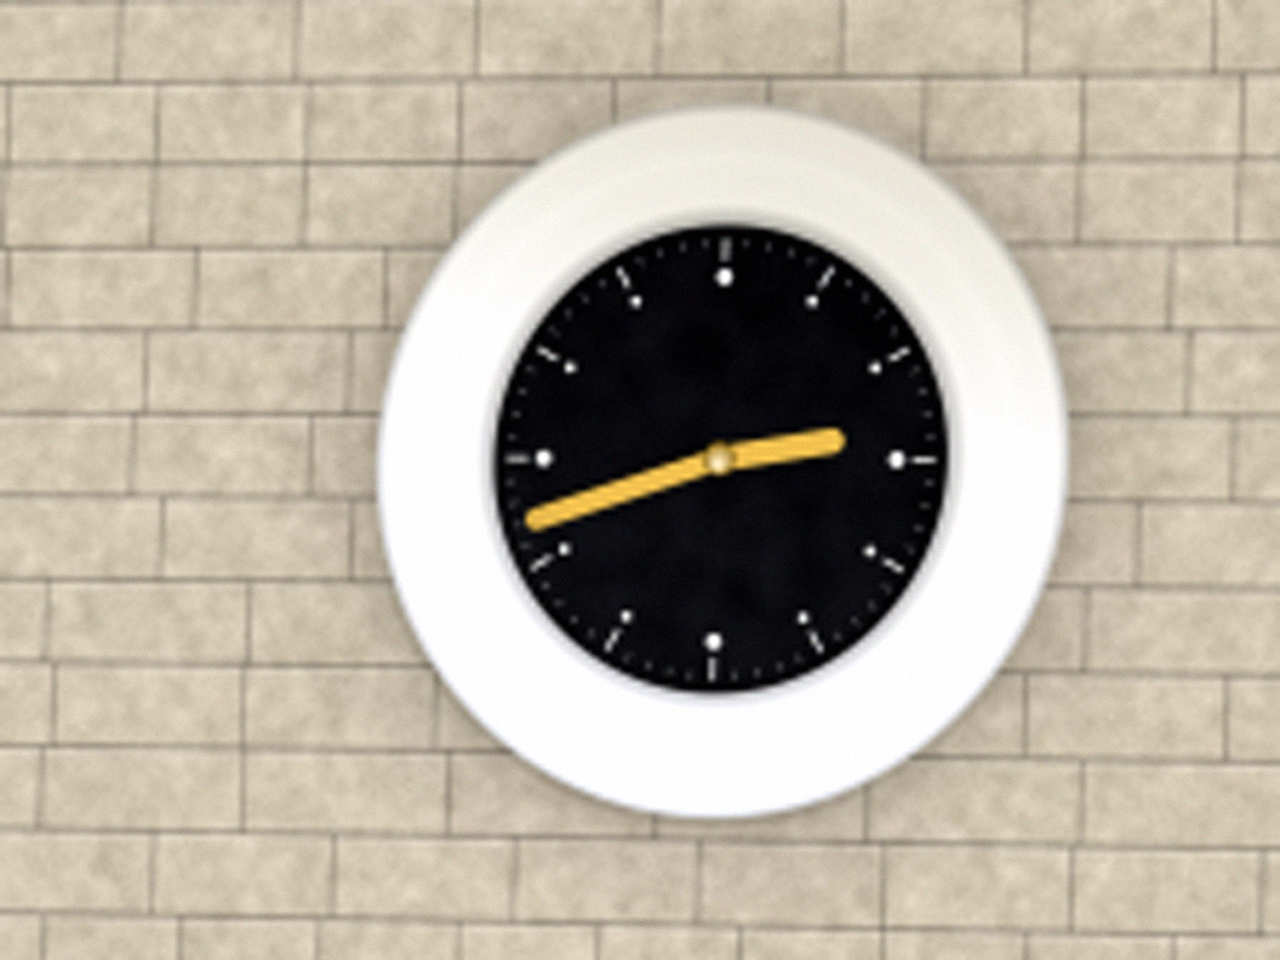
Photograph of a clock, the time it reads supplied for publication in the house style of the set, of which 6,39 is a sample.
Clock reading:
2,42
